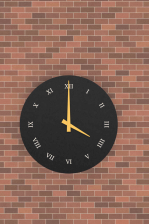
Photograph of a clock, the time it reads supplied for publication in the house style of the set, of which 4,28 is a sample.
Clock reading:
4,00
